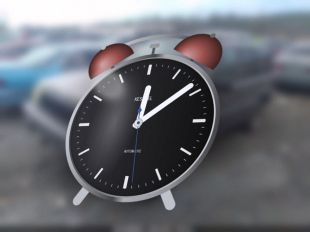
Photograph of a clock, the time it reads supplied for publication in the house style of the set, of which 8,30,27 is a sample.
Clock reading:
12,08,29
